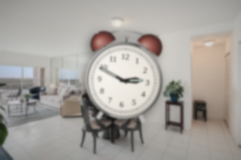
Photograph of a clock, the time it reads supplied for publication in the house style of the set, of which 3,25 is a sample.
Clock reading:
2,49
